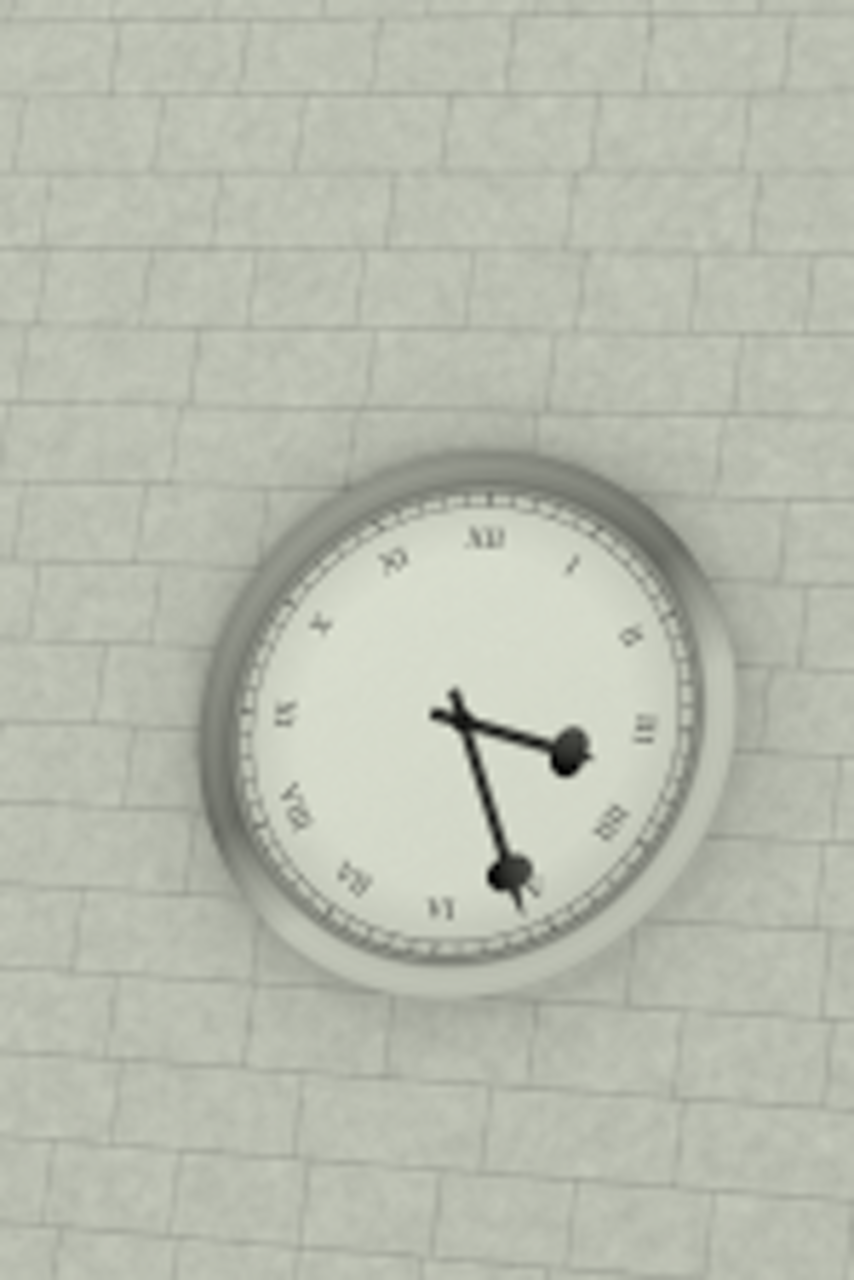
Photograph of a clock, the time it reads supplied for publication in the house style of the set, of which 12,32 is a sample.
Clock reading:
3,26
